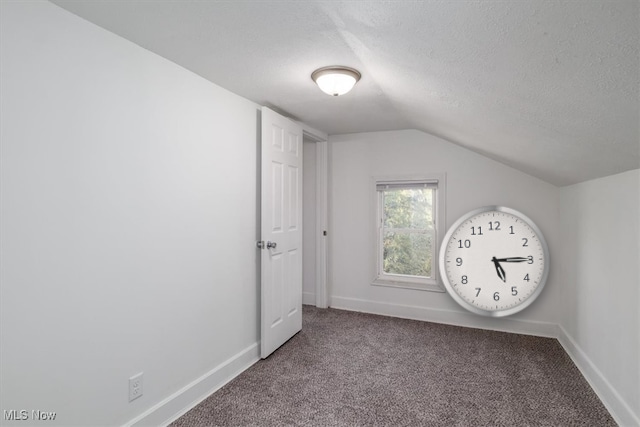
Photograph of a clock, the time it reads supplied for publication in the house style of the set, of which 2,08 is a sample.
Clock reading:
5,15
